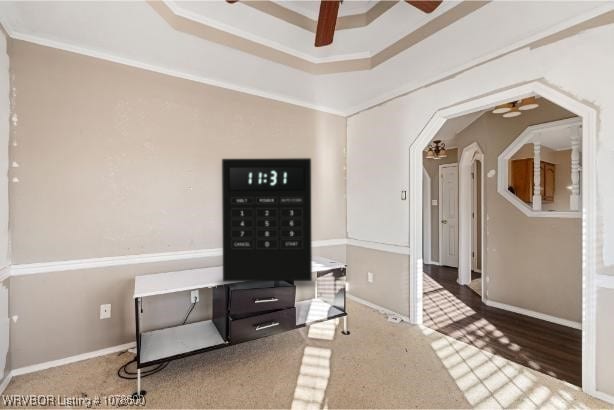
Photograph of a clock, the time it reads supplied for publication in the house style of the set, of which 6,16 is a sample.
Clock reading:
11,31
